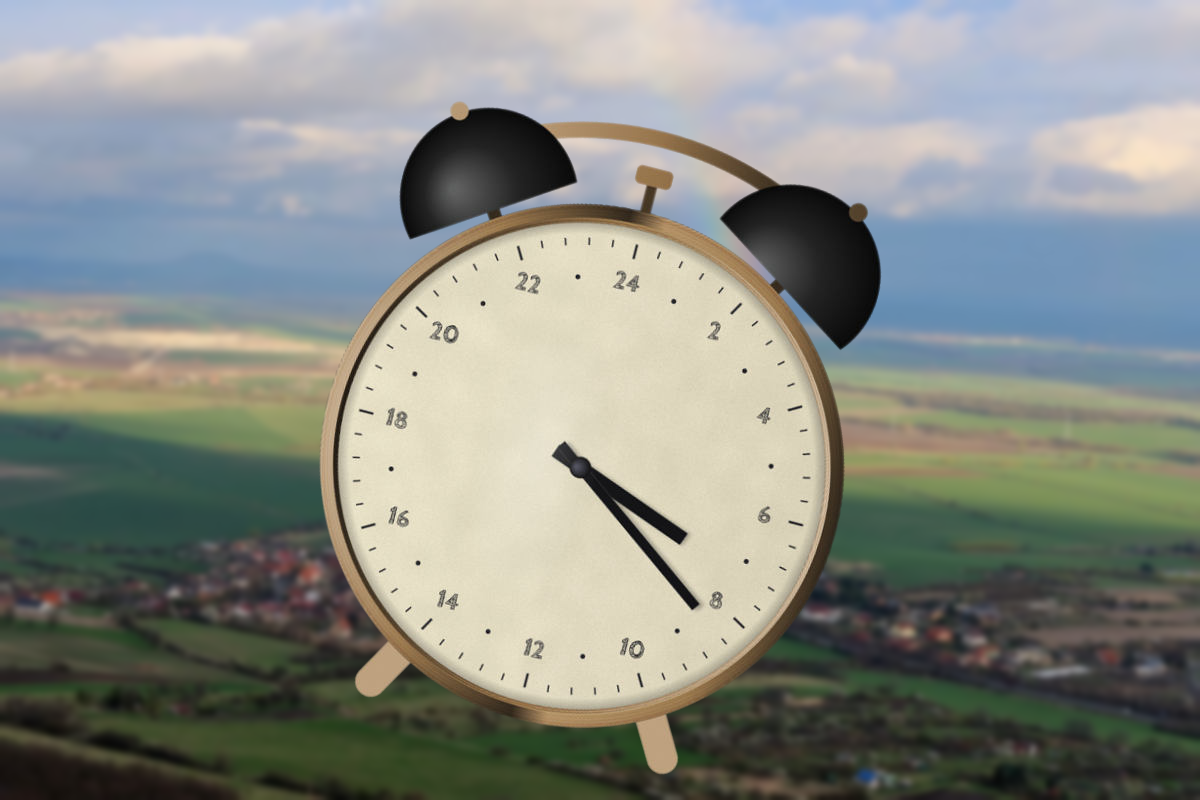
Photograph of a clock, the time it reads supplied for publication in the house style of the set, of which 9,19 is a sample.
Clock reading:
7,21
